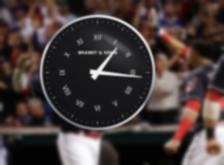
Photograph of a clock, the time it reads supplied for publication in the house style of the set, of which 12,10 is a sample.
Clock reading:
1,16
